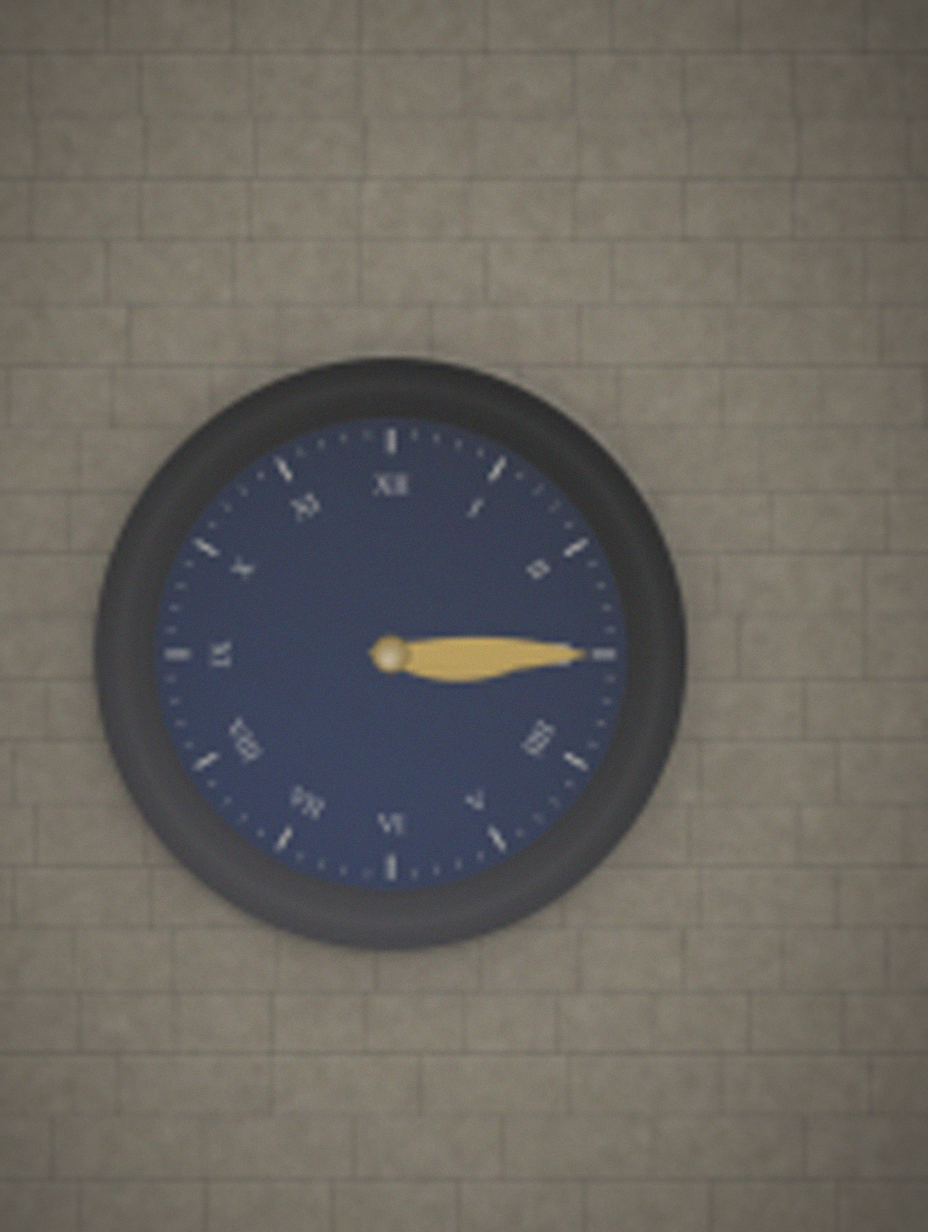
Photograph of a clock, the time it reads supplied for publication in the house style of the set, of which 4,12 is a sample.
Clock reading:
3,15
